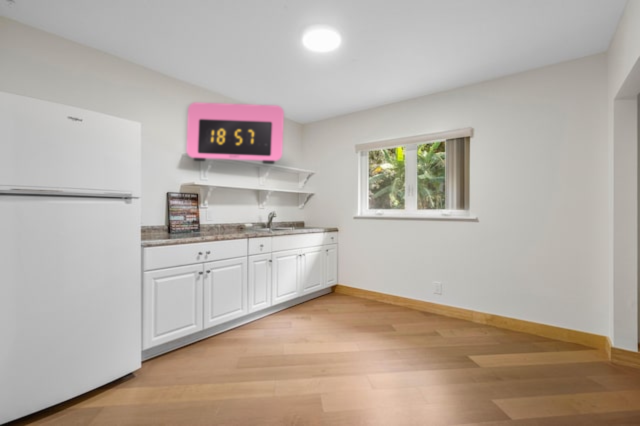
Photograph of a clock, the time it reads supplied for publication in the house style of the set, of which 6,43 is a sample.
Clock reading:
18,57
